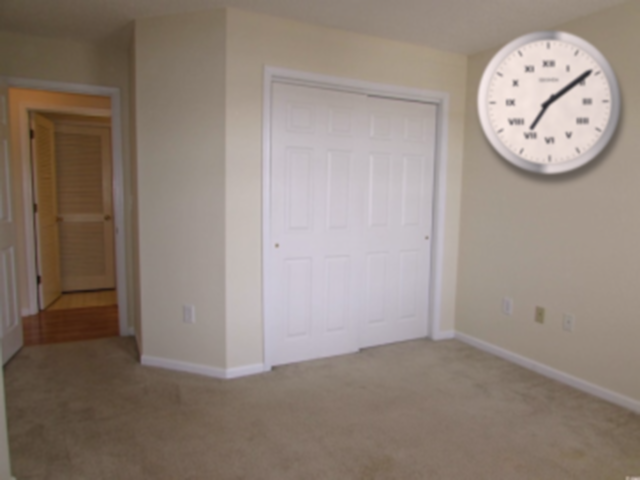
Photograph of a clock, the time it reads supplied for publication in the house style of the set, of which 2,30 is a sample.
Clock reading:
7,09
